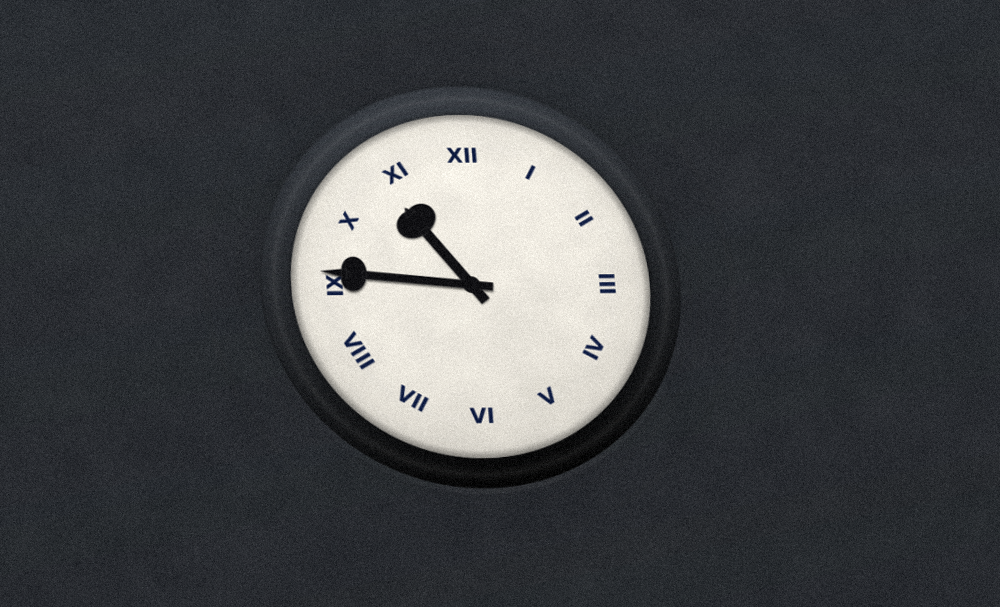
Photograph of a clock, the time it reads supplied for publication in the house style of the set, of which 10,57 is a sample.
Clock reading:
10,46
